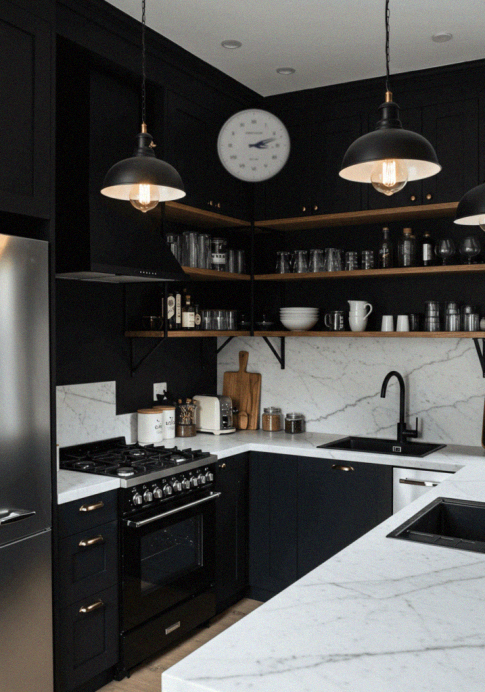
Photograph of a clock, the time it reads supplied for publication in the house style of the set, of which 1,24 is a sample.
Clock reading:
3,12
